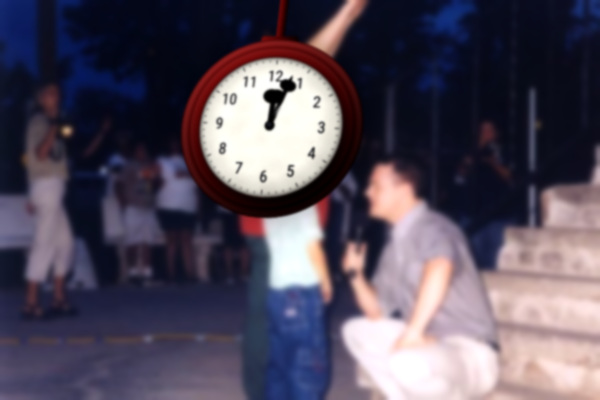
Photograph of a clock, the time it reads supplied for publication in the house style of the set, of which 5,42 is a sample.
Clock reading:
12,03
